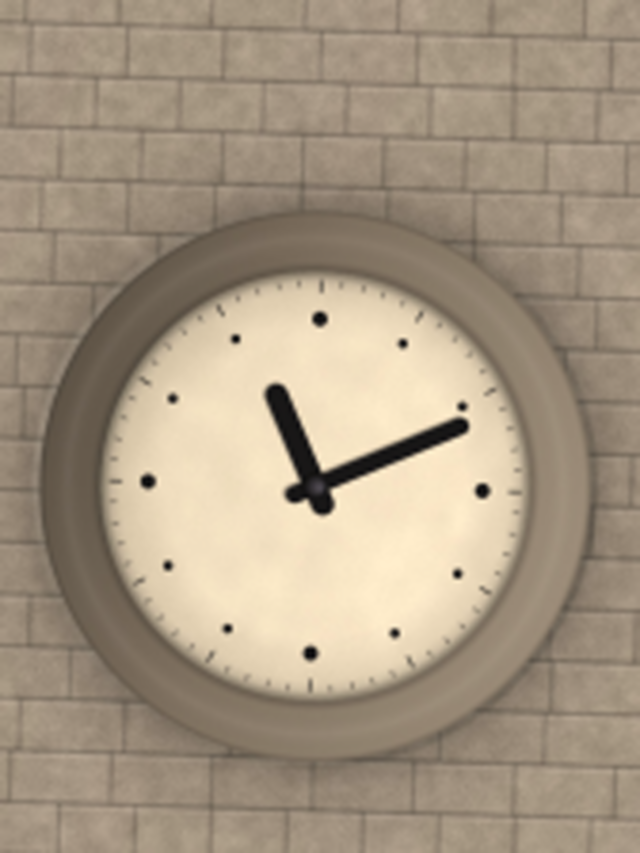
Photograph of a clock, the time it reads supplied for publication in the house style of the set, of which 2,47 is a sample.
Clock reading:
11,11
